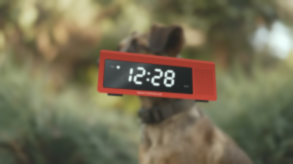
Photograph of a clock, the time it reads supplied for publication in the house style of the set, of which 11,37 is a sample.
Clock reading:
12,28
